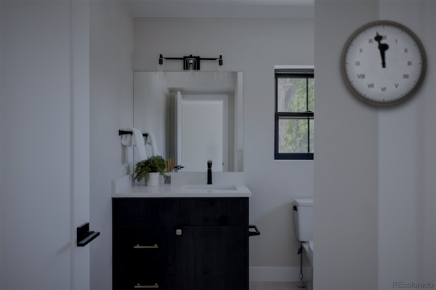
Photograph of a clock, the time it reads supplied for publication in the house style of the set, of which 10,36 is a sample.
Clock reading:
11,58
